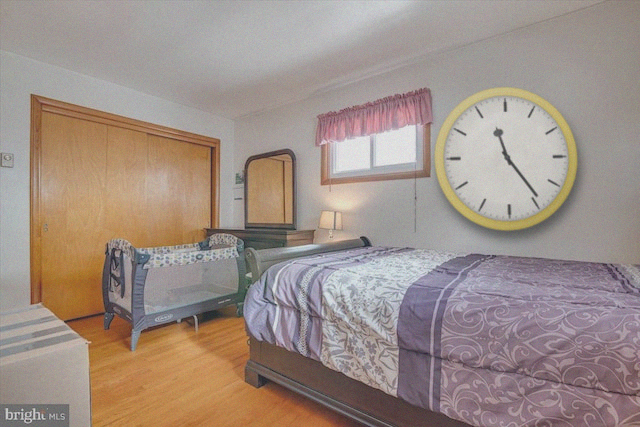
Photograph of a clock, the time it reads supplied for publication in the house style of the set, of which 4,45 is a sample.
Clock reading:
11,24
